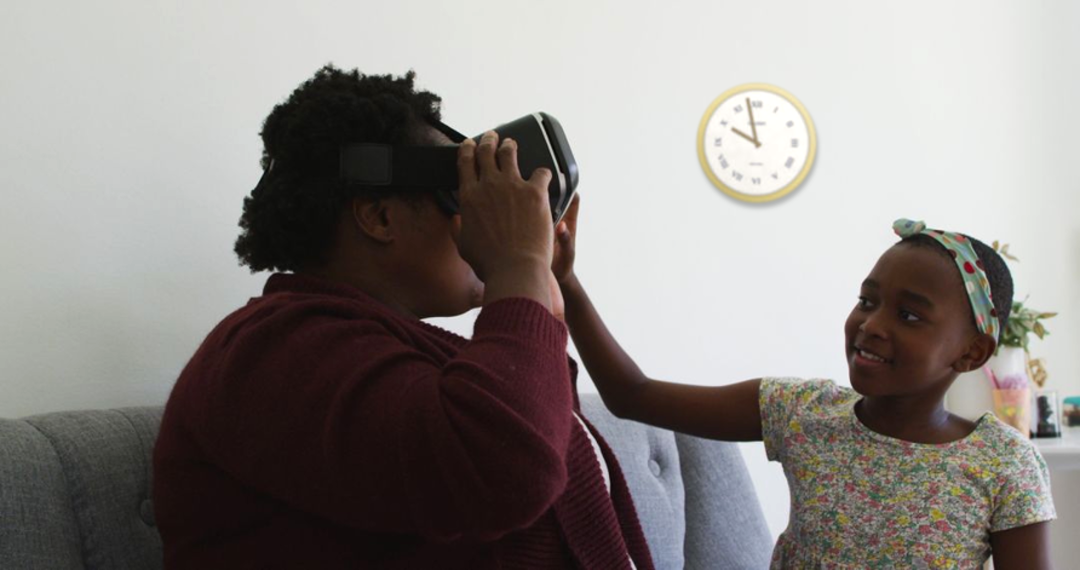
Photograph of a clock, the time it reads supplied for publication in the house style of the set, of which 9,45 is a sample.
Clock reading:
9,58
